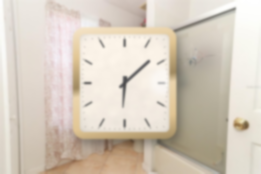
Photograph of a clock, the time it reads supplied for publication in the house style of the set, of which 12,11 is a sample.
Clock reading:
6,08
